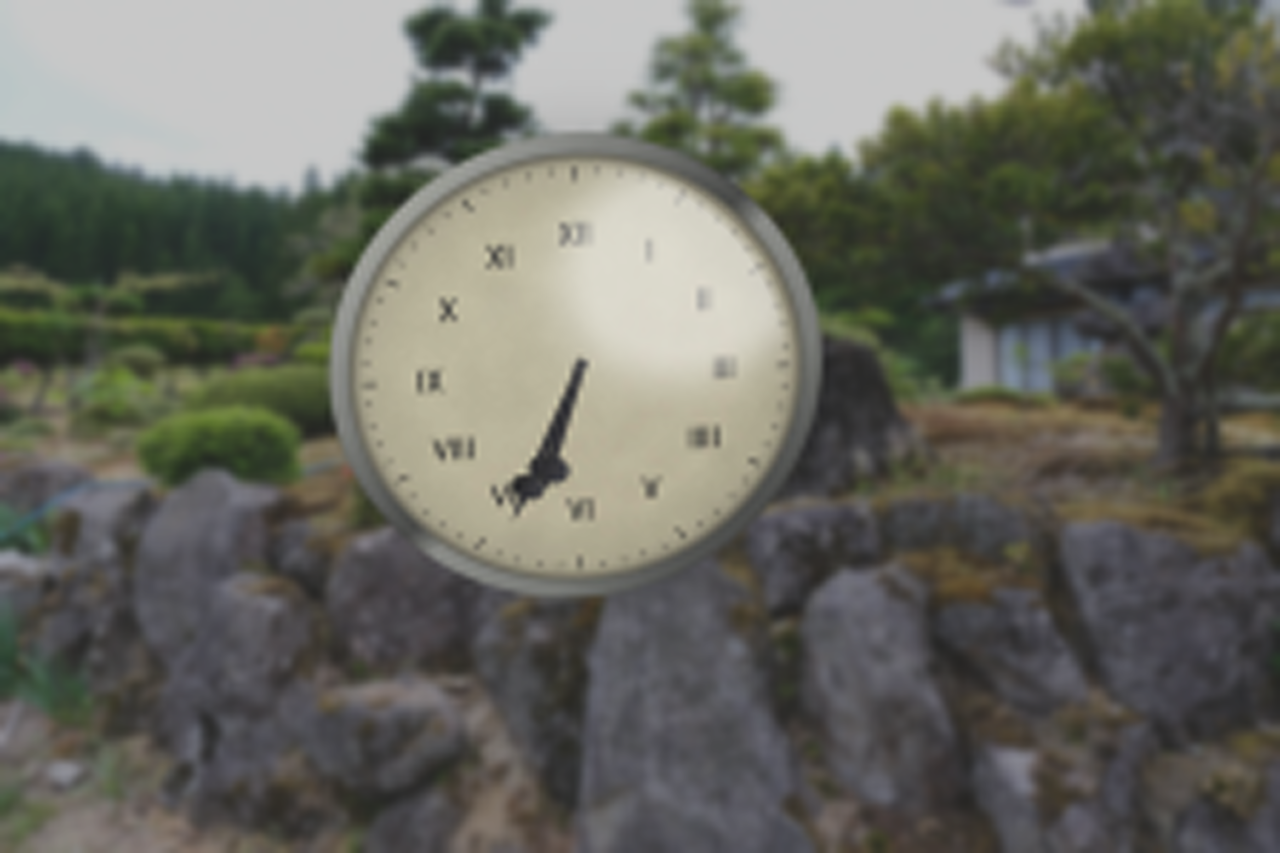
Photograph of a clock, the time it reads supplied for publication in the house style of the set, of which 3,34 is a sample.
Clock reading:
6,34
